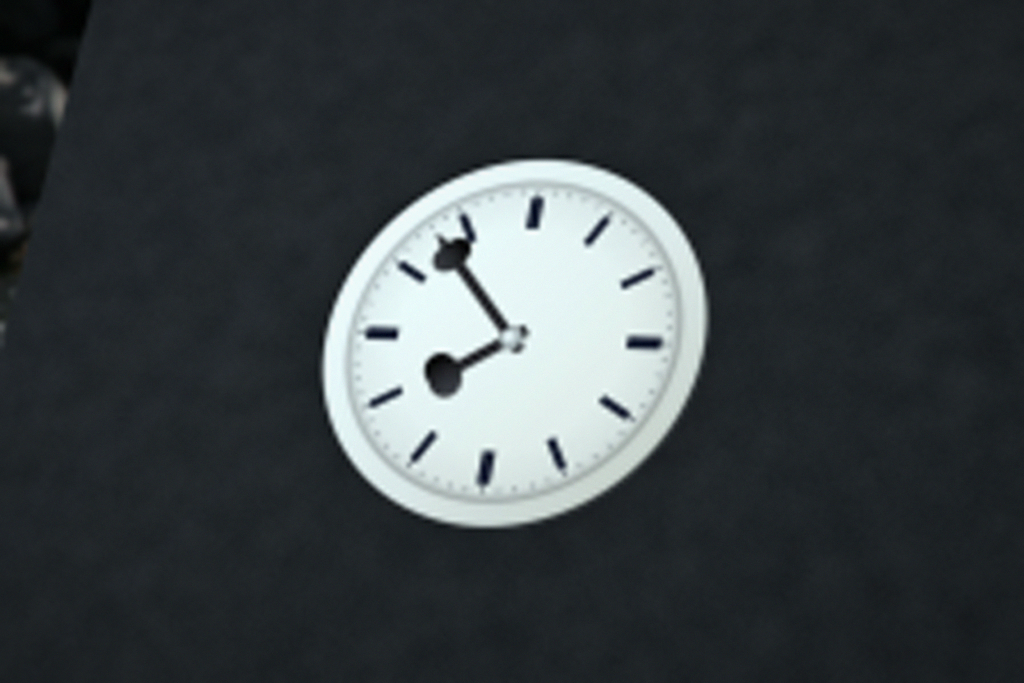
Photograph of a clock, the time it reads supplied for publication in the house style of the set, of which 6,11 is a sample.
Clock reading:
7,53
